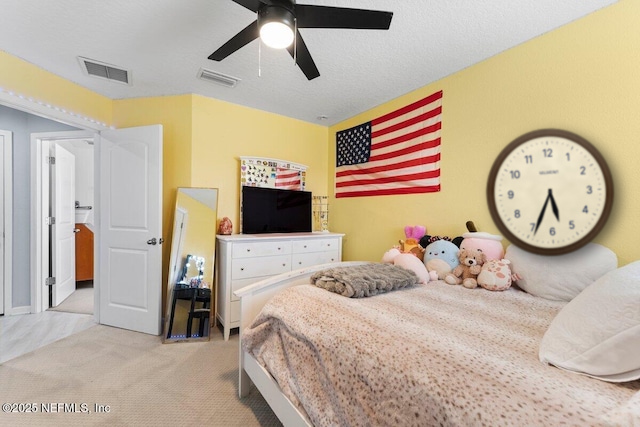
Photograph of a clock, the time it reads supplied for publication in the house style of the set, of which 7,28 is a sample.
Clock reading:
5,34
